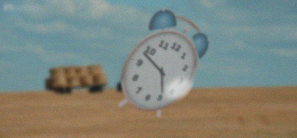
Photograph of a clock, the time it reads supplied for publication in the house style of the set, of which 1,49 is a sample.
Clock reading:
4,48
